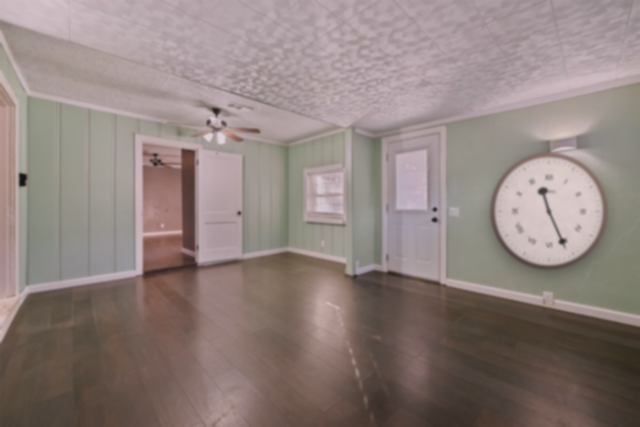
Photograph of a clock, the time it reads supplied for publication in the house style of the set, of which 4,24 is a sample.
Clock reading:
11,26
